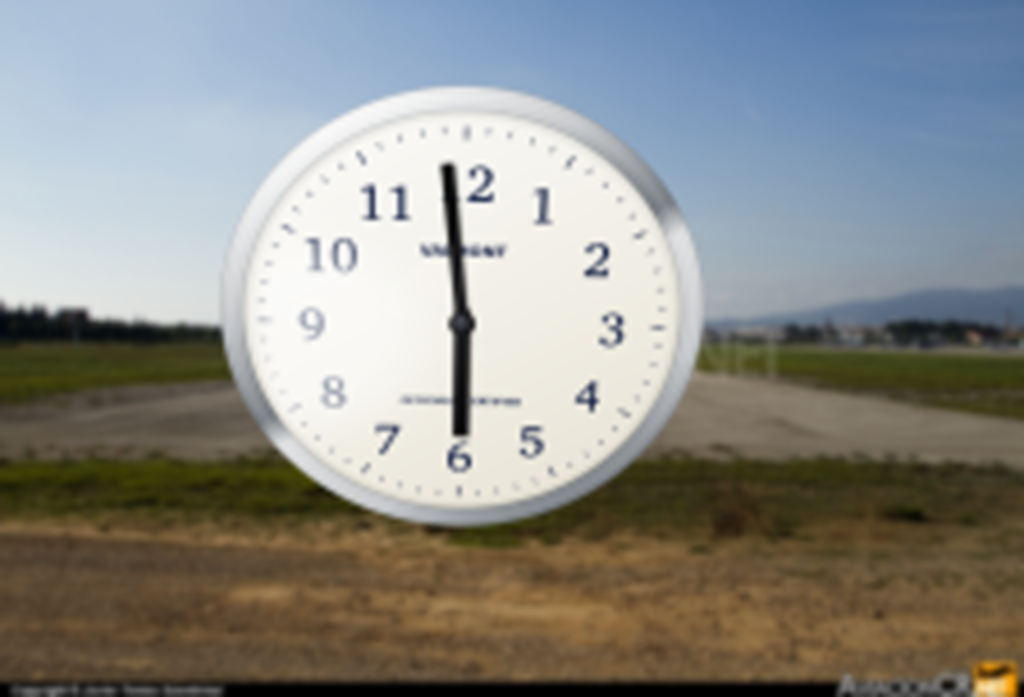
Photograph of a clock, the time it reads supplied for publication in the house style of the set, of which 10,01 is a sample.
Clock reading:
5,59
